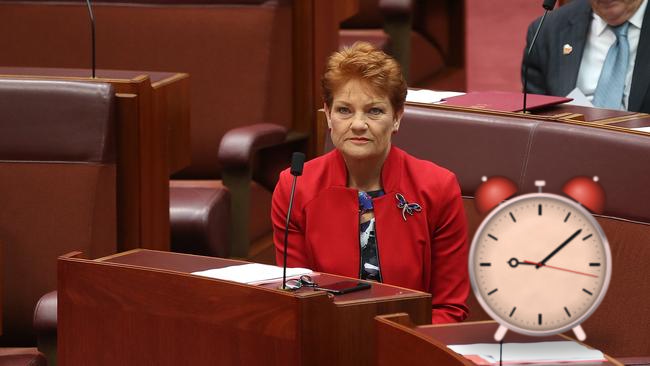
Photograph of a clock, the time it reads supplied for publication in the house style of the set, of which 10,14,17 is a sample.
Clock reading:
9,08,17
